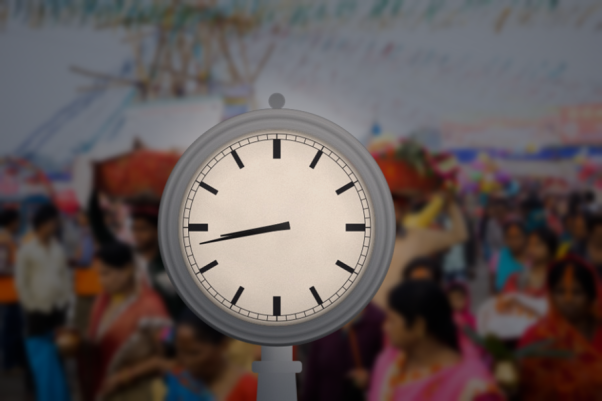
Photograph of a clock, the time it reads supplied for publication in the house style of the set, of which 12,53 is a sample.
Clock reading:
8,43
